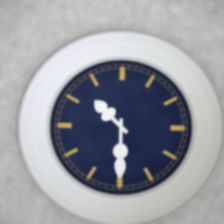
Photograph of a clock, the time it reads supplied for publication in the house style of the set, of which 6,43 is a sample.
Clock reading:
10,30
